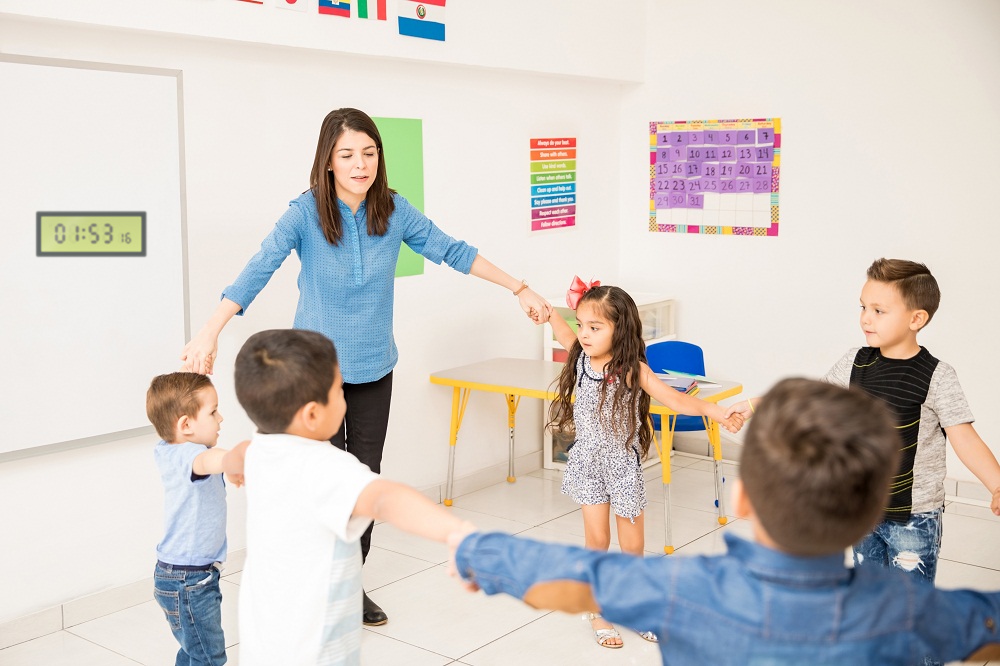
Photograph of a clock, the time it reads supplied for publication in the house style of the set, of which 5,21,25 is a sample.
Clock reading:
1,53,16
